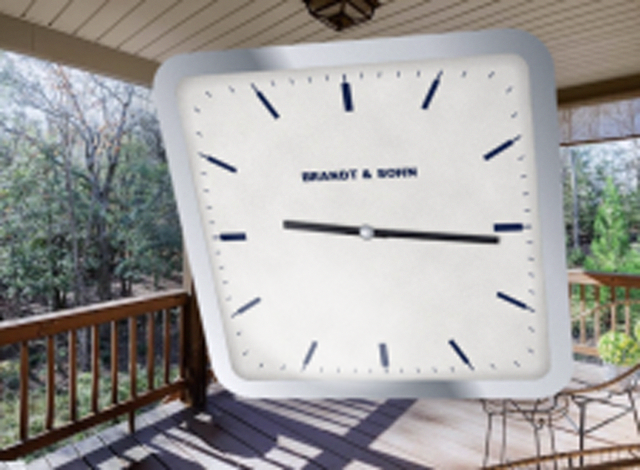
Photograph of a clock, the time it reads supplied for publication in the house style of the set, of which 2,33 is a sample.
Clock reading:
9,16
